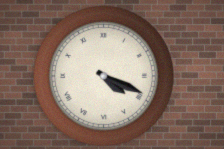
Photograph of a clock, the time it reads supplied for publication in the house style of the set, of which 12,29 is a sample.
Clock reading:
4,19
